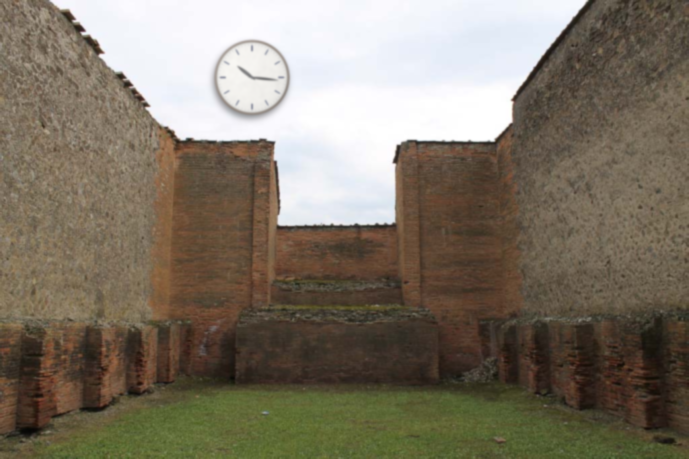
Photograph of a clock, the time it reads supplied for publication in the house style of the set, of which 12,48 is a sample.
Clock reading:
10,16
